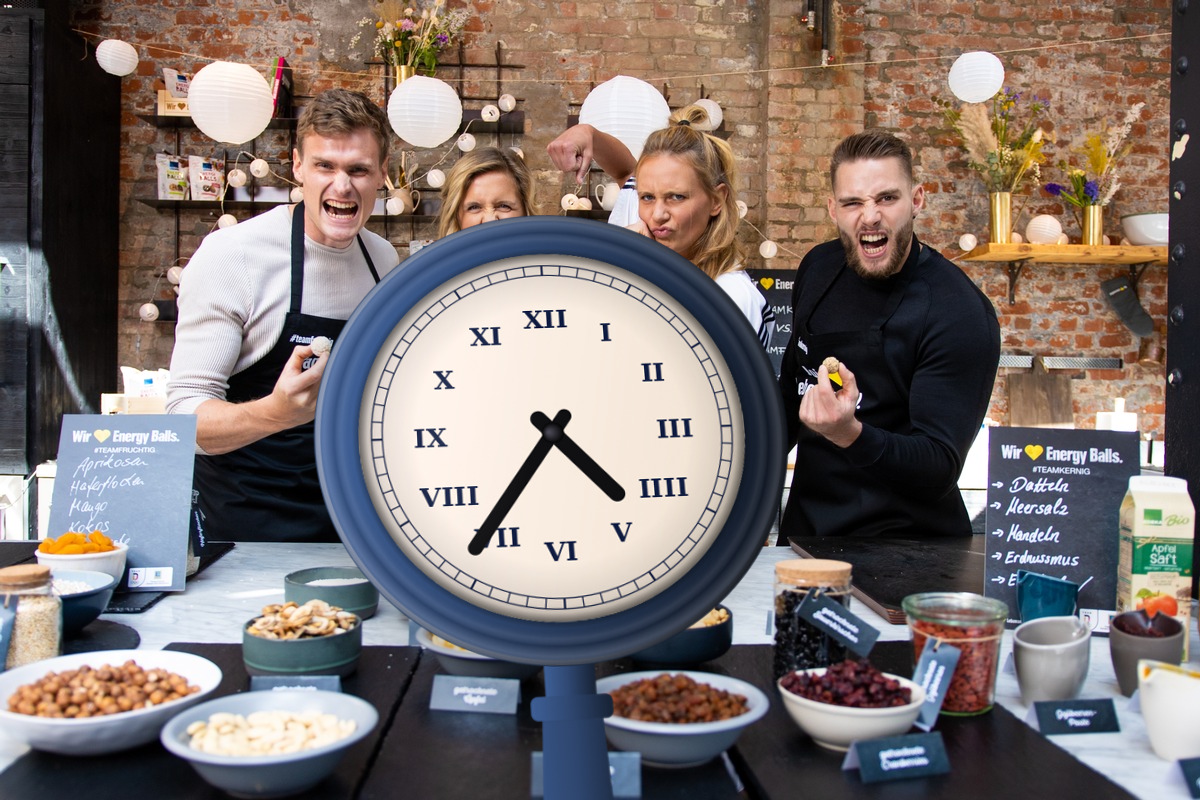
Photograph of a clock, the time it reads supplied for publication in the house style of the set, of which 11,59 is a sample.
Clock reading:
4,36
